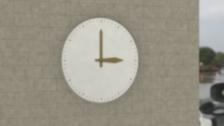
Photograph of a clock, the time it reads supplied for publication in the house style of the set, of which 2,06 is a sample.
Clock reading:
3,00
